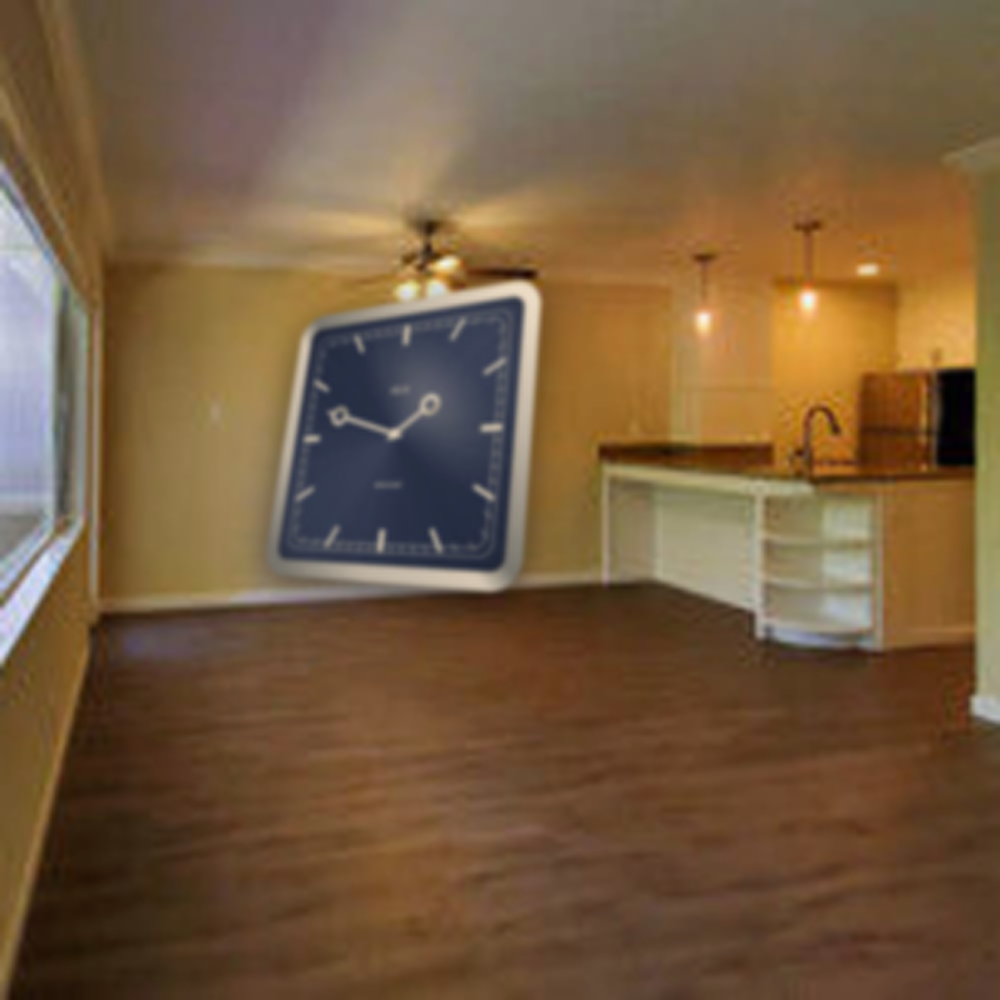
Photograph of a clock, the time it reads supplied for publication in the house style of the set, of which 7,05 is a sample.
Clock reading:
1,48
